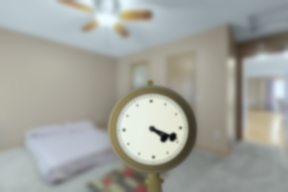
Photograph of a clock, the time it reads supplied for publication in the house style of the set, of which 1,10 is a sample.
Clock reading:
4,19
